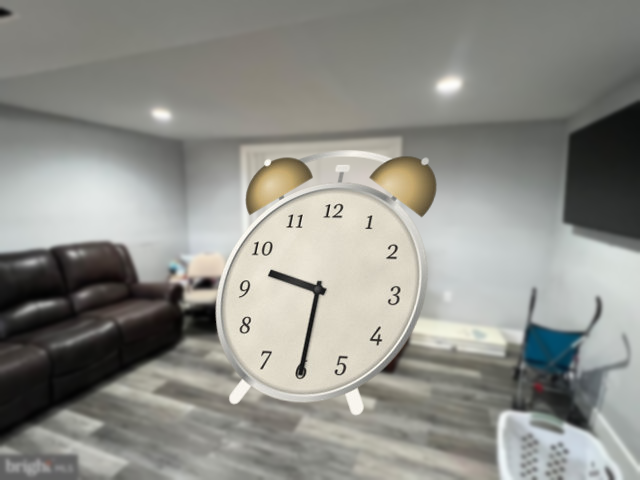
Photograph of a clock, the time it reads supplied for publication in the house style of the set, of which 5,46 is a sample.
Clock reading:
9,30
